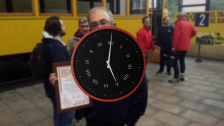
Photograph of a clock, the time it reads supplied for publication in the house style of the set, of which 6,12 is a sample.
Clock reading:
5,00
